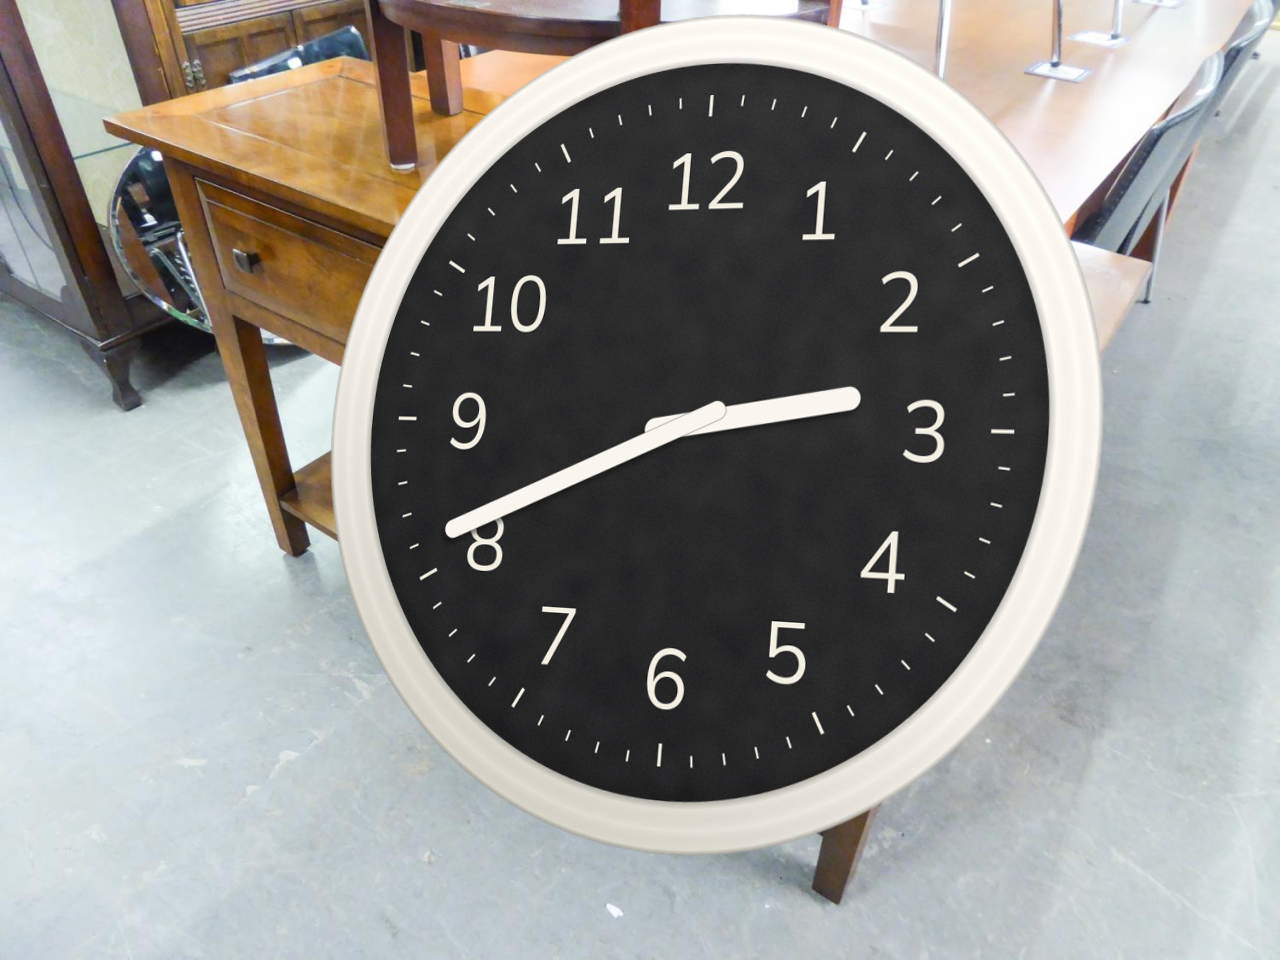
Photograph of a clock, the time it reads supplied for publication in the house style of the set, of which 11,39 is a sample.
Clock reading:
2,41
